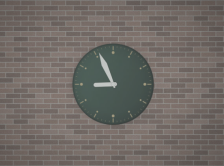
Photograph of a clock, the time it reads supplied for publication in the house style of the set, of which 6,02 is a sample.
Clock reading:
8,56
